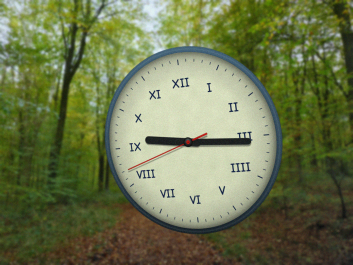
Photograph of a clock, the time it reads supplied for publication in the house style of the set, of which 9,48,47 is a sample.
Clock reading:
9,15,42
